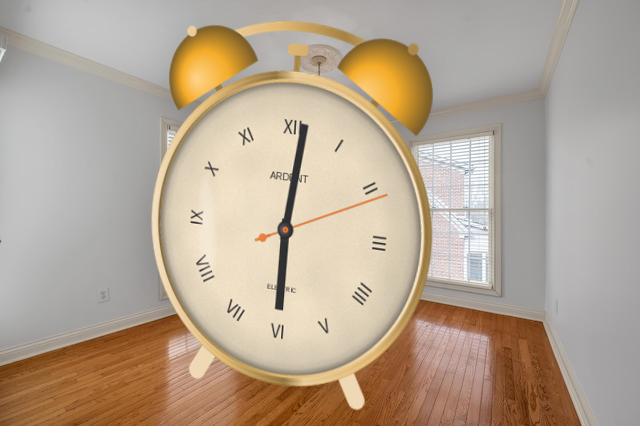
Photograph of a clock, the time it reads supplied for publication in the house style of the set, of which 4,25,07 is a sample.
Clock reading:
6,01,11
